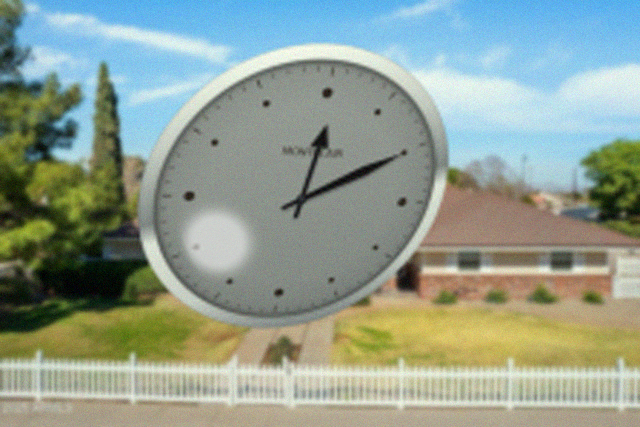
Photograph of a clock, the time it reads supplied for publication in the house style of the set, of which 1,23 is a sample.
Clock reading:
12,10
